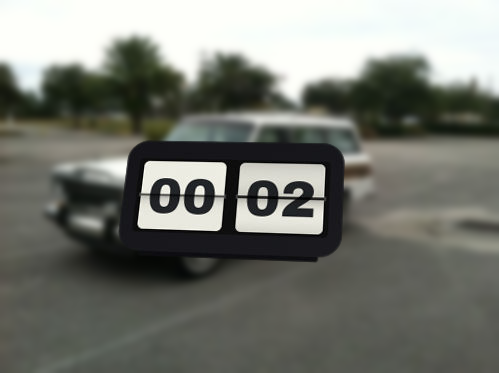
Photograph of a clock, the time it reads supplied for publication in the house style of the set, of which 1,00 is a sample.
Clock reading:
0,02
